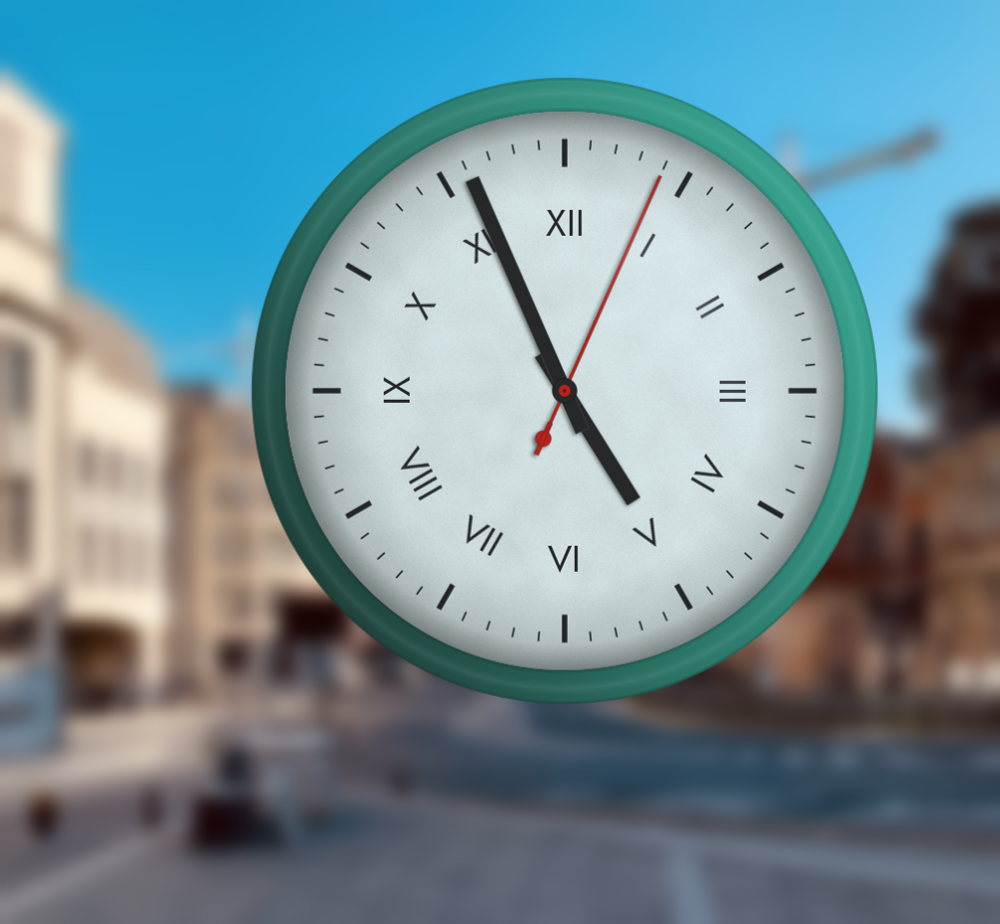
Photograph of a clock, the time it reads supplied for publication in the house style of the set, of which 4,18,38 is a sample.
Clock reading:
4,56,04
